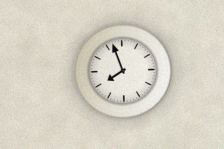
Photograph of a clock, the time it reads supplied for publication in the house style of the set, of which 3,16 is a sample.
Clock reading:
7,57
